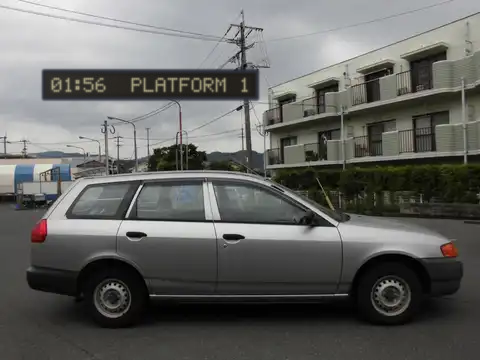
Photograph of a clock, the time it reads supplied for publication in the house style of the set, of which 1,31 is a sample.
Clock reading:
1,56
